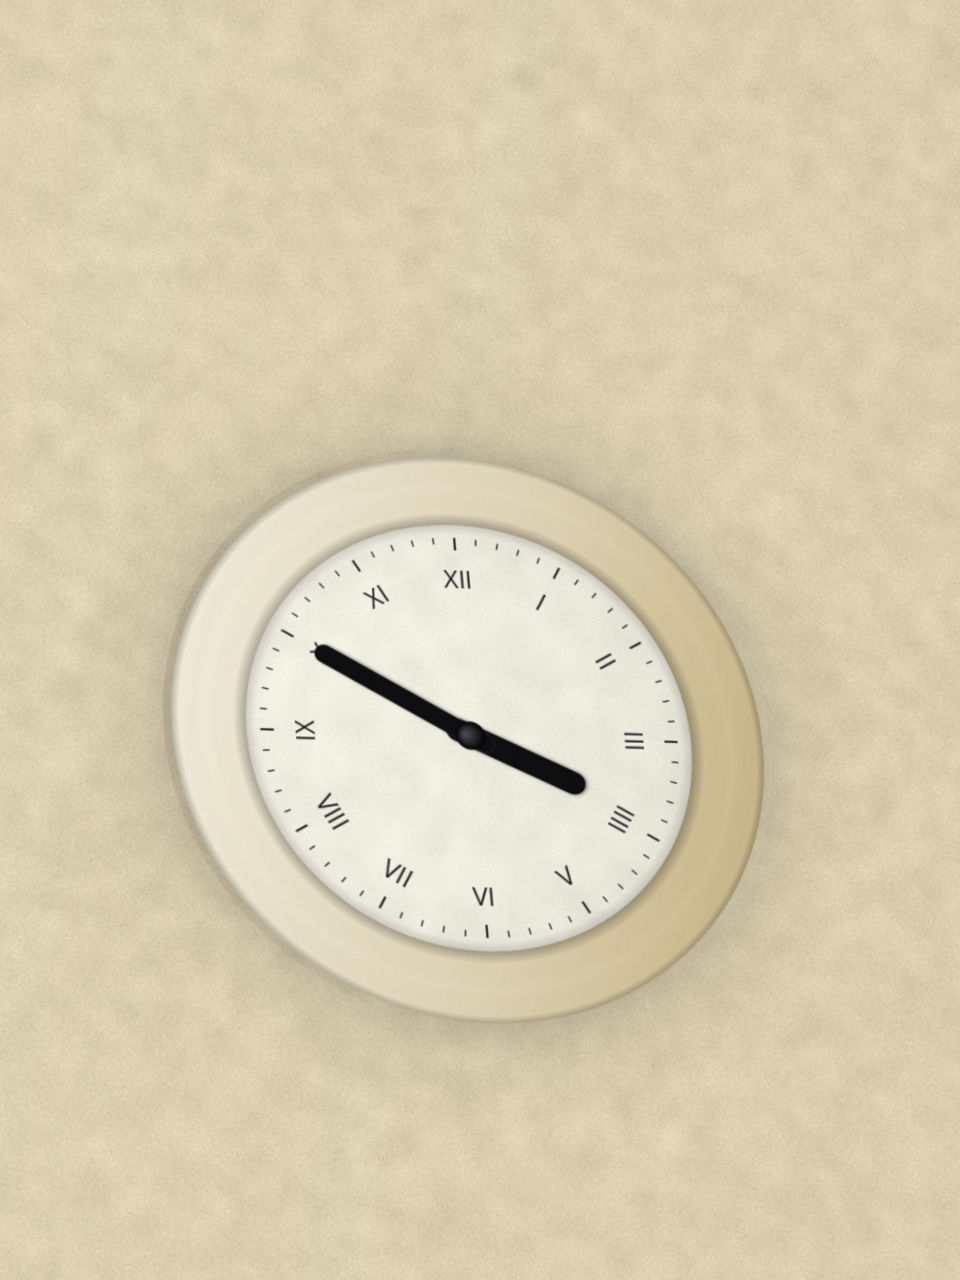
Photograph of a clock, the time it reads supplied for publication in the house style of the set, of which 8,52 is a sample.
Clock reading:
3,50
